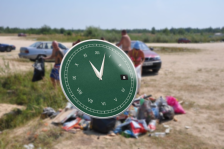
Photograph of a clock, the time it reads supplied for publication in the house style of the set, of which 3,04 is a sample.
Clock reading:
11,03
